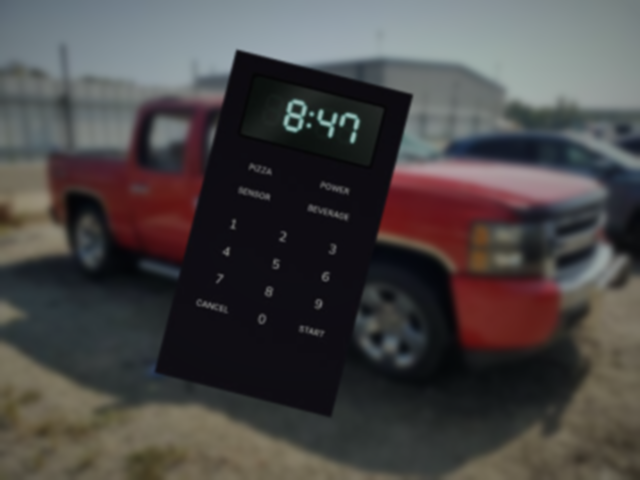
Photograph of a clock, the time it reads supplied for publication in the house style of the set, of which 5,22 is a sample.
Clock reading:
8,47
